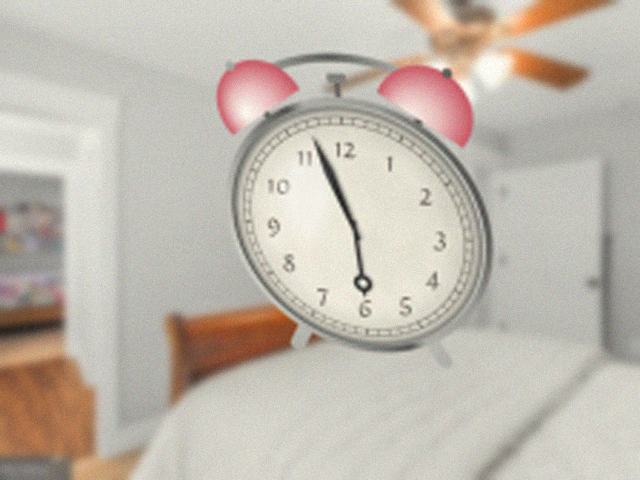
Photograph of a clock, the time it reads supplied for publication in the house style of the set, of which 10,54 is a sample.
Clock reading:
5,57
